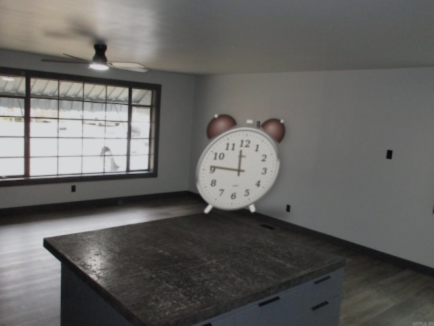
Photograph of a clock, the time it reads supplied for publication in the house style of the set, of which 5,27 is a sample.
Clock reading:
11,46
